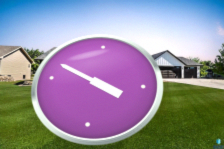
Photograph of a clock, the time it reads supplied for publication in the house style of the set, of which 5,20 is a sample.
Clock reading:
3,49
